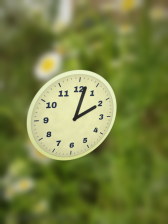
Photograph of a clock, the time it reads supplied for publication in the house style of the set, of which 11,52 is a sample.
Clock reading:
2,02
